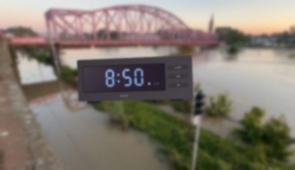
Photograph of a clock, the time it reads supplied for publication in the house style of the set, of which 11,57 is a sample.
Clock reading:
8,50
